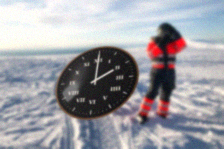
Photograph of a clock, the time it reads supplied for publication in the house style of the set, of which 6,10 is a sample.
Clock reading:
2,00
